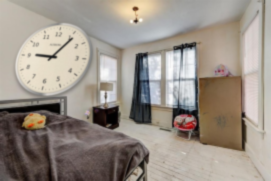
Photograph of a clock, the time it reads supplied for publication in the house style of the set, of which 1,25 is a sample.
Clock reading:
9,06
